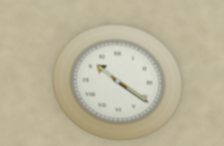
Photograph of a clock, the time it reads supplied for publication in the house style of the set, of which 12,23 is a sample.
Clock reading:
10,21
